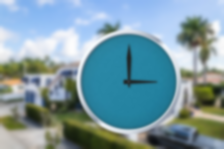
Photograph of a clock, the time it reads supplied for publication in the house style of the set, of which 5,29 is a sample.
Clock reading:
3,00
